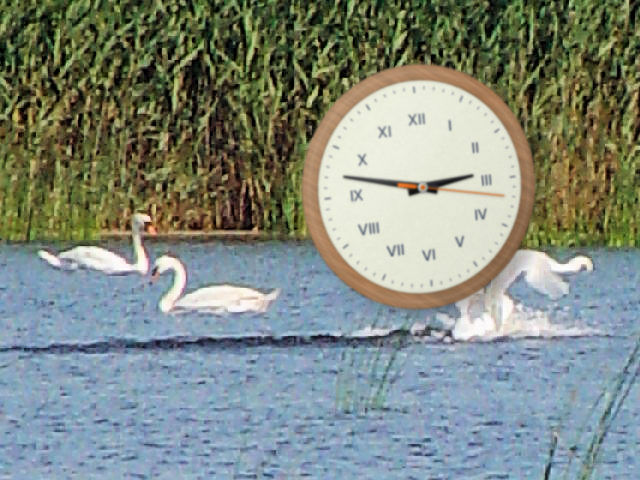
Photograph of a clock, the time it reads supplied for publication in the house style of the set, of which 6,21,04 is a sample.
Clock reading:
2,47,17
